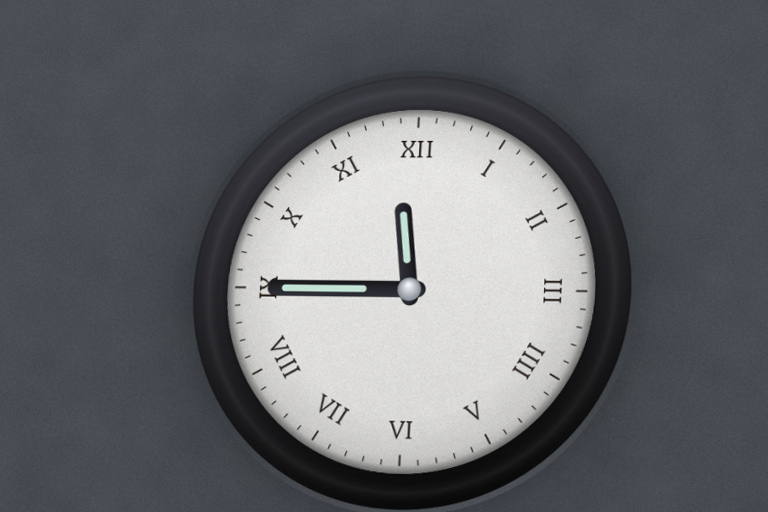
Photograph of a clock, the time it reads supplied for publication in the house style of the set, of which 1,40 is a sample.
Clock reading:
11,45
